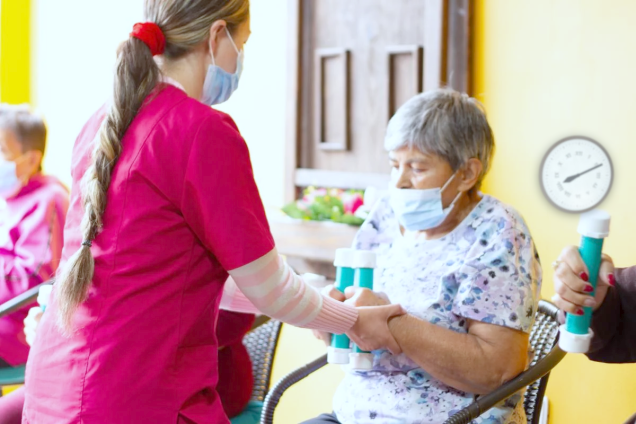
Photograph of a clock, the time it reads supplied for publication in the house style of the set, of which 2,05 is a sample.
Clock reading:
8,11
